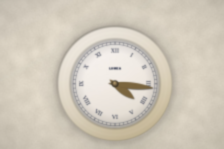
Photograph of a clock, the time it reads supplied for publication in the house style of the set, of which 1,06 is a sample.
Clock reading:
4,16
